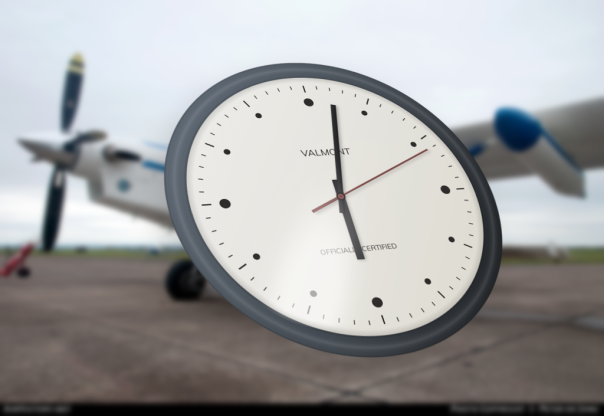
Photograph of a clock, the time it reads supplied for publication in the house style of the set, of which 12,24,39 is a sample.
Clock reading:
6,02,11
